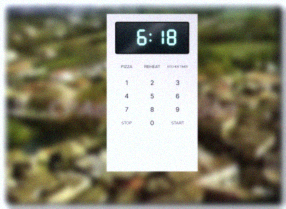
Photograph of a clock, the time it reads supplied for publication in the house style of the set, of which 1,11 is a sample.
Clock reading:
6,18
